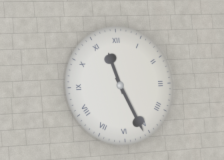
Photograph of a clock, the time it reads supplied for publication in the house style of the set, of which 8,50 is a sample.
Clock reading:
11,26
